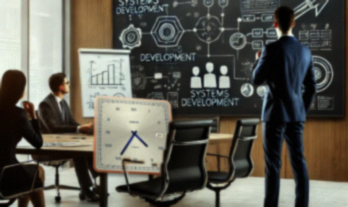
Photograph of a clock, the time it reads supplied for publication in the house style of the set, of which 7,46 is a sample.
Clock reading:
4,35
